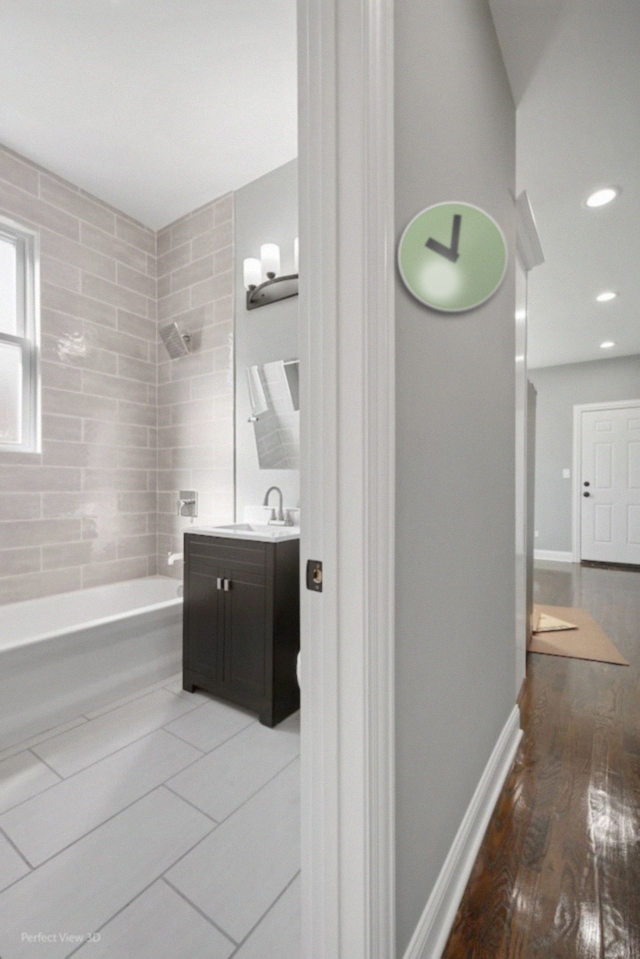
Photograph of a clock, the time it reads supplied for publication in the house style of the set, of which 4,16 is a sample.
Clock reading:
10,01
